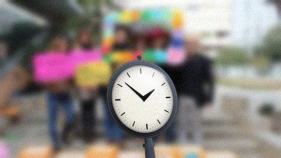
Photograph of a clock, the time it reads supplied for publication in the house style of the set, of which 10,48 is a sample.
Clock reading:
1,52
